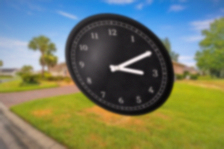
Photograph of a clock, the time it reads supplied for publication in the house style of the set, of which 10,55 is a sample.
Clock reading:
3,10
